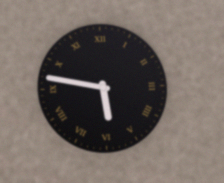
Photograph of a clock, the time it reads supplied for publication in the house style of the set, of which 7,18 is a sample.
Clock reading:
5,47
